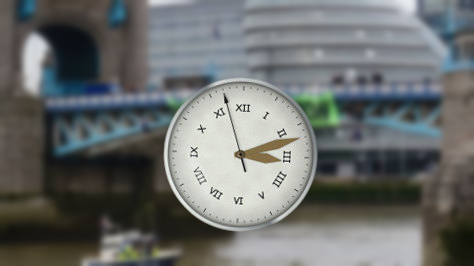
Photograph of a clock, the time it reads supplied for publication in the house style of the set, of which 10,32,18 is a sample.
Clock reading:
3,11,57
